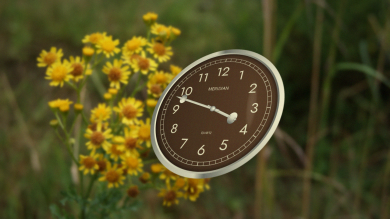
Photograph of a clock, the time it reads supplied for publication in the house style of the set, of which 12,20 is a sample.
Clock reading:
3,48
